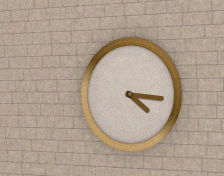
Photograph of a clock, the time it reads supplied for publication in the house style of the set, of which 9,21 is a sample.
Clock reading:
4,16
